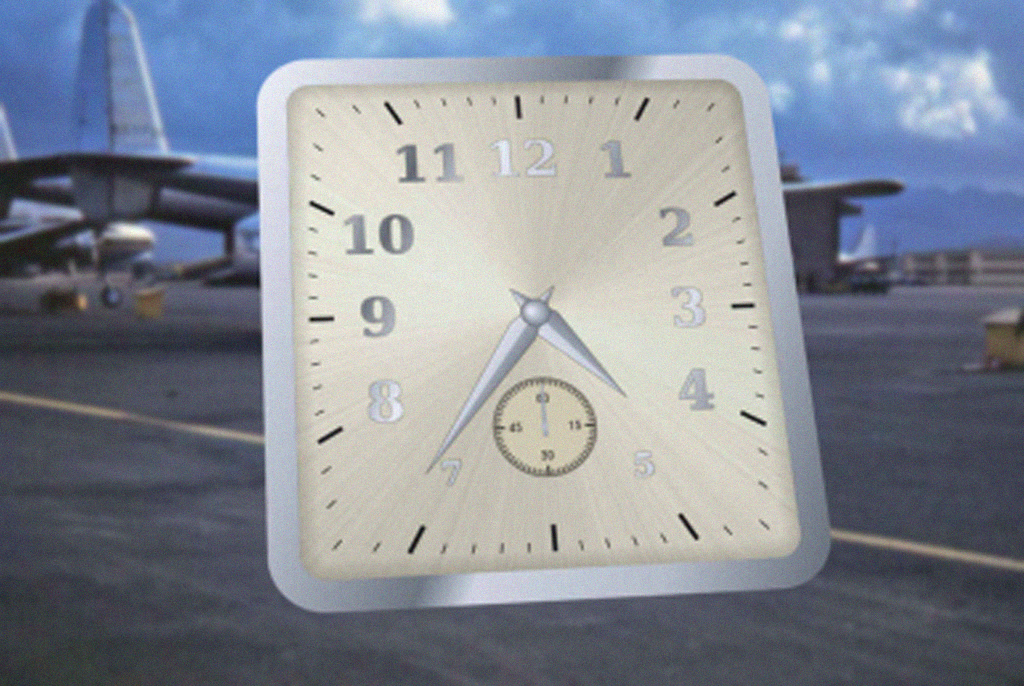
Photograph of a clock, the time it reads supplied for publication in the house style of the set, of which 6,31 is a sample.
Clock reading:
4,36
